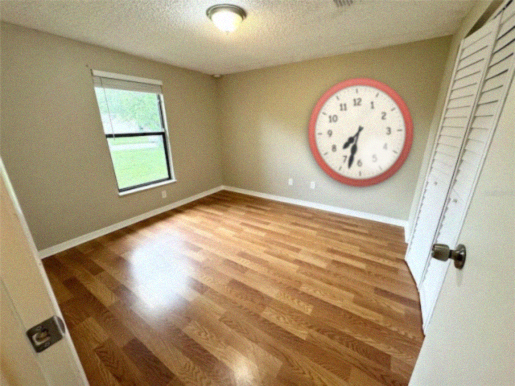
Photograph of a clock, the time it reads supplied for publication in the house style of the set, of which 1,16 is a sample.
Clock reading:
7,33
